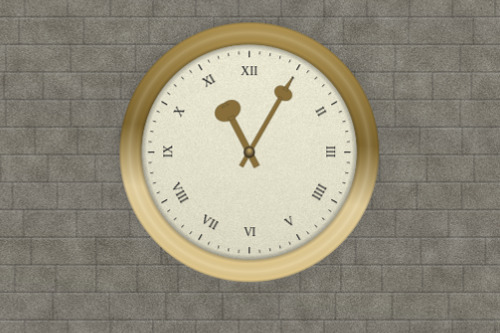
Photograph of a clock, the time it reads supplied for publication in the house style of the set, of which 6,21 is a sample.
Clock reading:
11,05
